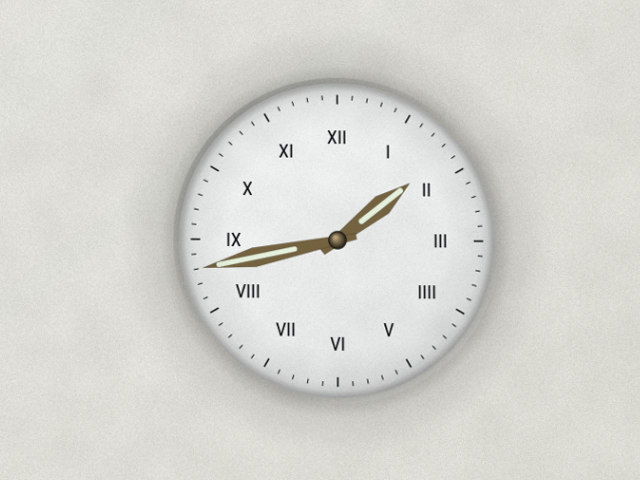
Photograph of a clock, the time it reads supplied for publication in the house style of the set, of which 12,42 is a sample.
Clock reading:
1,43
